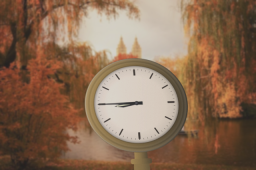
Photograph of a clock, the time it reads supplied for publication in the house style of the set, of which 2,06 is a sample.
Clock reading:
8,45
